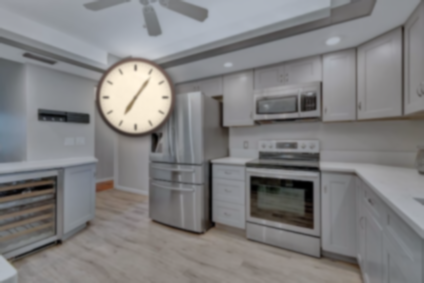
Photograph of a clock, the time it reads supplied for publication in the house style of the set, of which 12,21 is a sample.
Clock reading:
7,06
